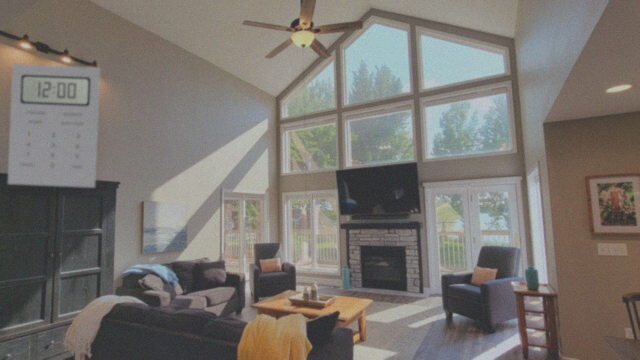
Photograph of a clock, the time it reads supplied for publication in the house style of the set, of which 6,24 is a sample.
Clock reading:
12,00
